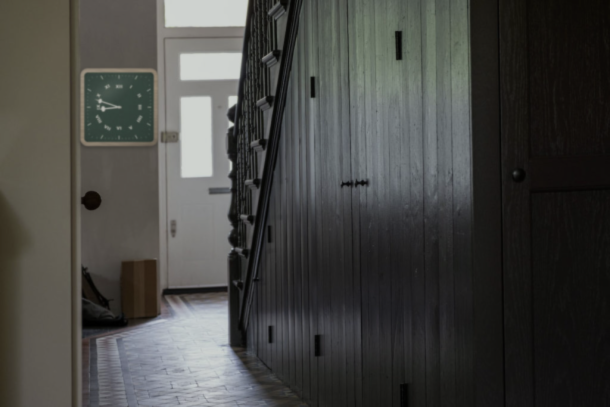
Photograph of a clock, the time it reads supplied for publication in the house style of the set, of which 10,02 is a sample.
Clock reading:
8,48
